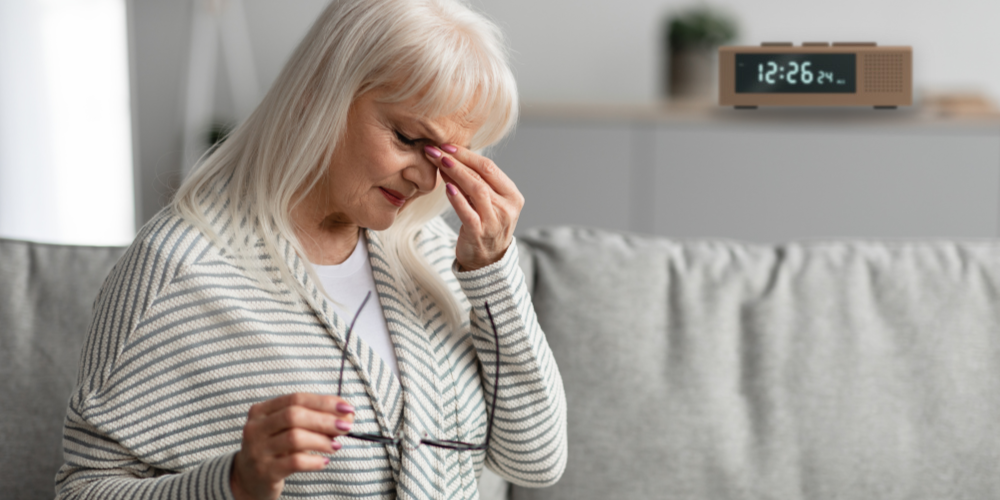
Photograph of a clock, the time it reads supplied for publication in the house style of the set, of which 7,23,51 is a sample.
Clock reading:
12,26,24
